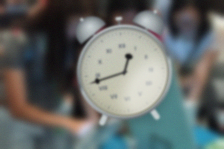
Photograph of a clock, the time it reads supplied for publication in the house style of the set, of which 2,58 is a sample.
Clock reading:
12,43
